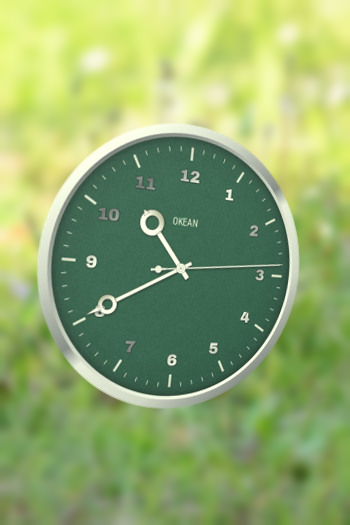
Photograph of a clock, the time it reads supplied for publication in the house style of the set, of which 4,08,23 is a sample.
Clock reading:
10,40,14
